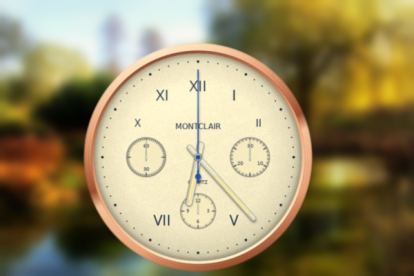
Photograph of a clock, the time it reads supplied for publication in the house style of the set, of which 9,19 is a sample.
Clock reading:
6,23
